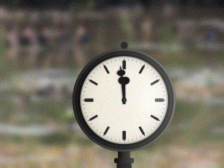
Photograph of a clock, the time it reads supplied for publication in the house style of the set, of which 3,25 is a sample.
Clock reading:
11,59
